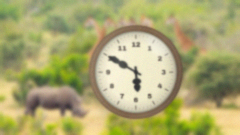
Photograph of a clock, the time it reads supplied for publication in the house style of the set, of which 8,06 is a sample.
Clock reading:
5,50
